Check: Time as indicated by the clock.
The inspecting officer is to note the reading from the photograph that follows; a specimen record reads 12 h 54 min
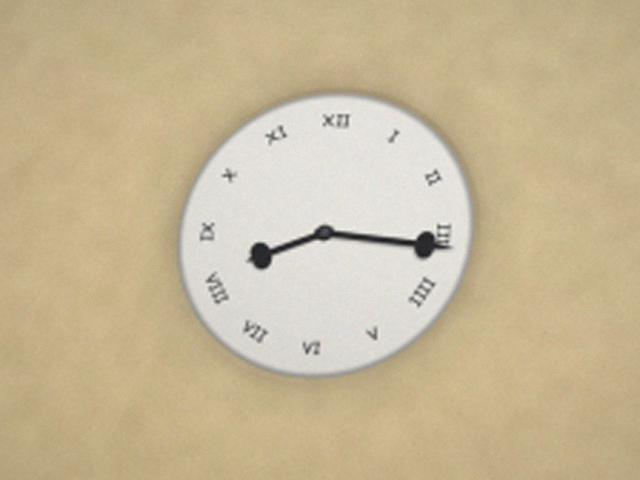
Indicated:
8 h 16 min
